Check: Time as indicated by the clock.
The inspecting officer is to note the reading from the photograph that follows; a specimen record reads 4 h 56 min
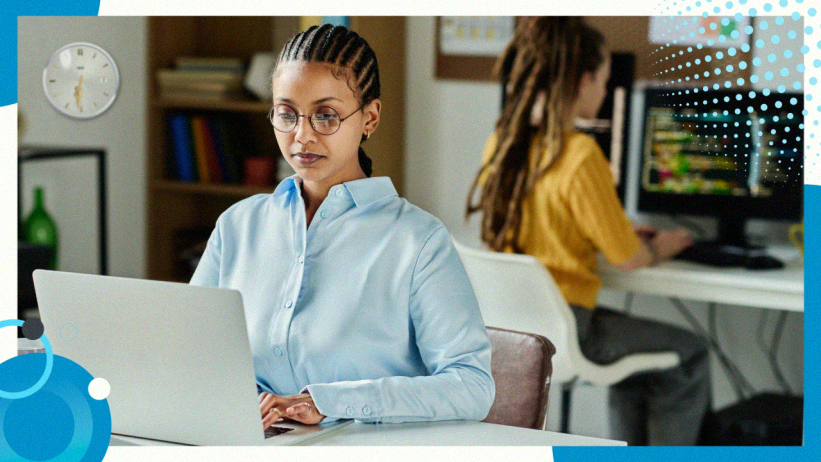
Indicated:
6 h 31 min
